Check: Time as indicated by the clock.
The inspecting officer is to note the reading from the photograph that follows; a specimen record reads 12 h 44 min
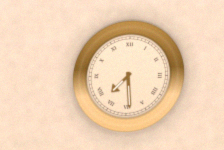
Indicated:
7 h 29 min
